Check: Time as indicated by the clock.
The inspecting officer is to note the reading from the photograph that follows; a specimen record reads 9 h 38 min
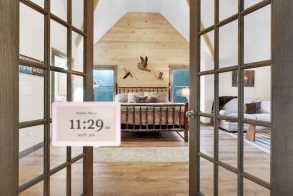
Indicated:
11 h 29 min
